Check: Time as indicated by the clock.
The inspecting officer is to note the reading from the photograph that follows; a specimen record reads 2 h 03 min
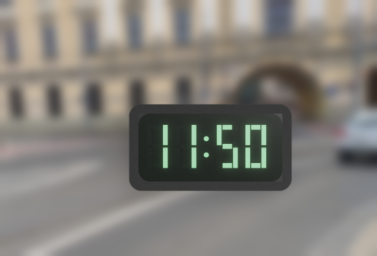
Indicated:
11 h 50 min
